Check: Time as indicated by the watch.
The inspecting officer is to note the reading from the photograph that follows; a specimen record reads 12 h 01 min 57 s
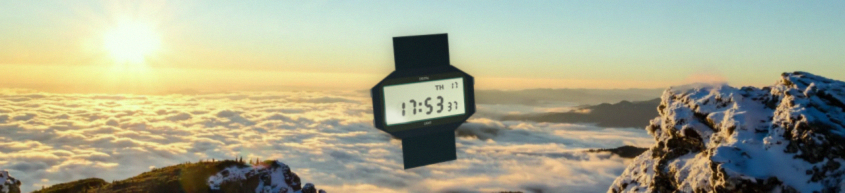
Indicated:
17 h 53 min 37 s
